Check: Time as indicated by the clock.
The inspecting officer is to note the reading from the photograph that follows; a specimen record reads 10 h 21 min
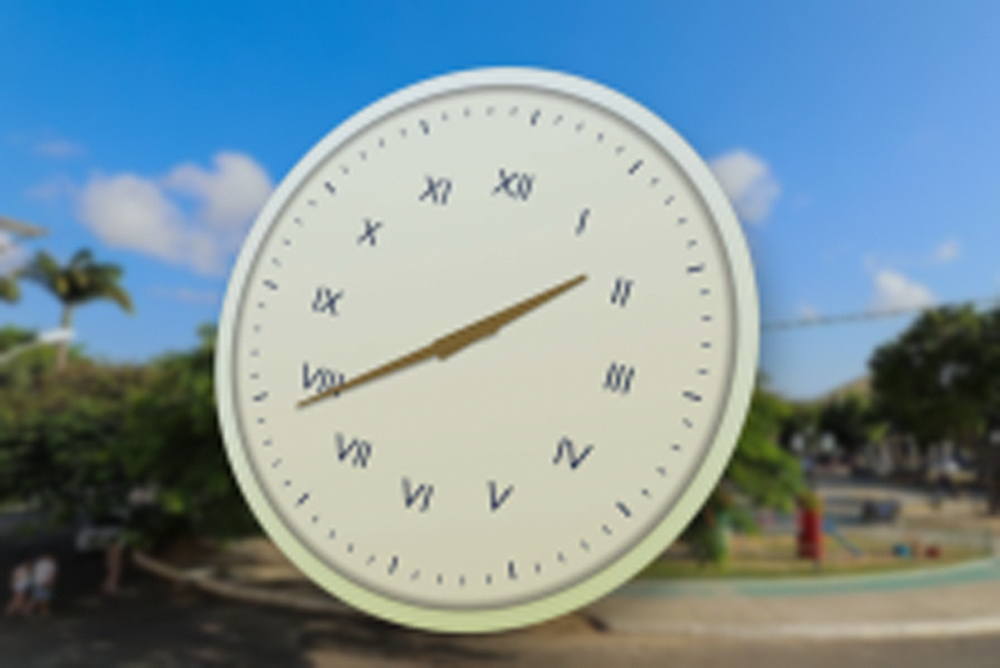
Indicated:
1 h 39 min
